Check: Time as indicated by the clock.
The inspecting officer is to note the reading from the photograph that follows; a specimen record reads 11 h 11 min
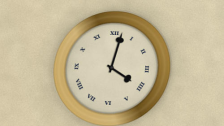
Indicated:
4 h 02 min
